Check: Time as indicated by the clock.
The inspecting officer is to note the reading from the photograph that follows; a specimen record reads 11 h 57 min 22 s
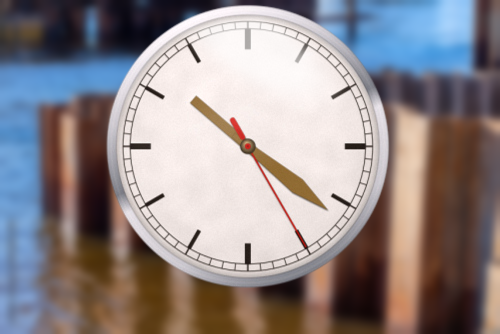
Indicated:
10 h 21 min 25 s
